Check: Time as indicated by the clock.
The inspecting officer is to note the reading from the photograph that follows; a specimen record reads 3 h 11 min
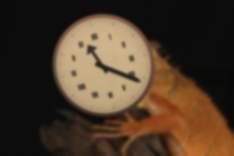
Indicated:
11 h 21 min
